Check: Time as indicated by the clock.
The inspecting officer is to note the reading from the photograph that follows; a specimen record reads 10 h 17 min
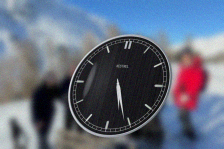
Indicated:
5 h 26 min
